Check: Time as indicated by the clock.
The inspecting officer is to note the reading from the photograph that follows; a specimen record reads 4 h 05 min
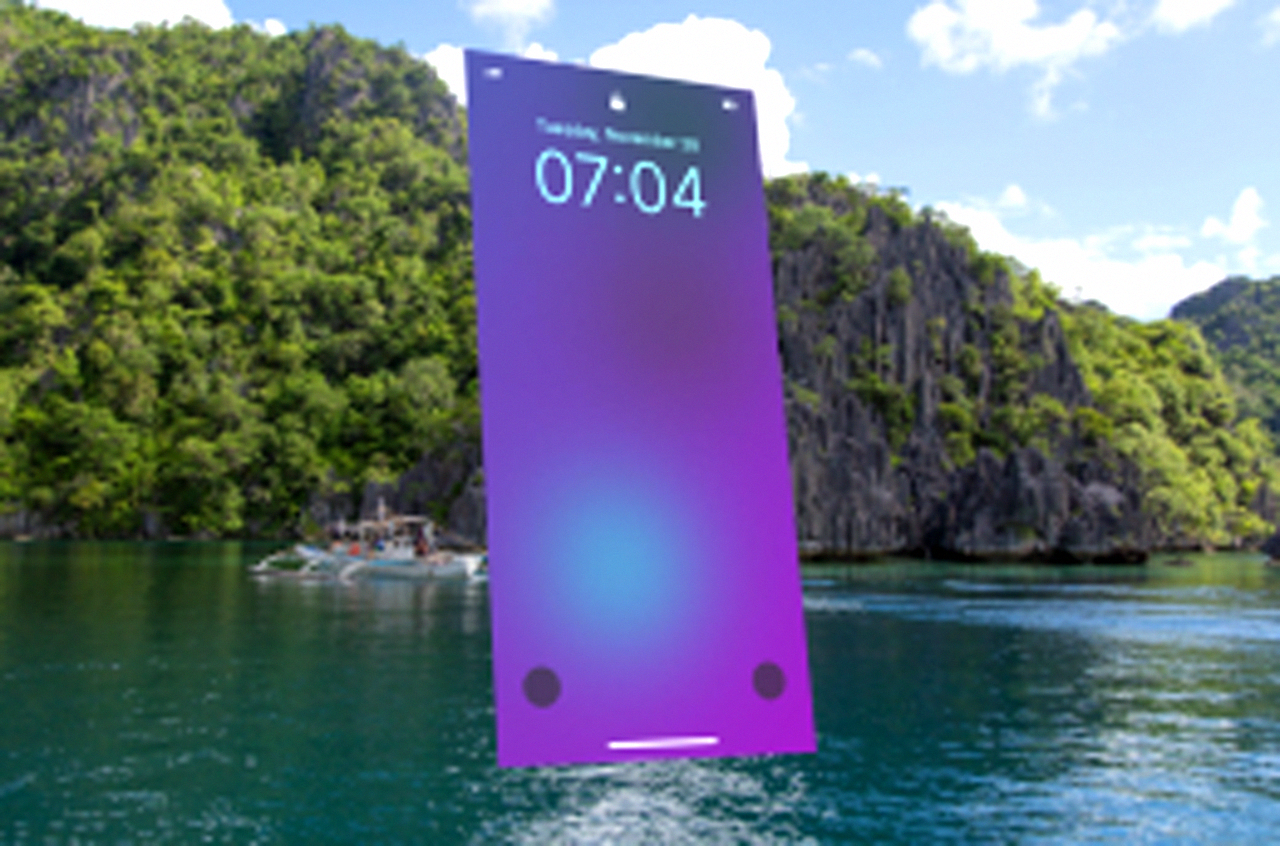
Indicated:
7 h 04 min
